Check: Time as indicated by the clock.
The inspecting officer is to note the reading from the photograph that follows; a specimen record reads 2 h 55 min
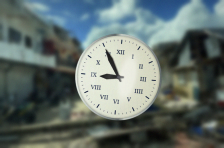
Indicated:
8 h 55 min
